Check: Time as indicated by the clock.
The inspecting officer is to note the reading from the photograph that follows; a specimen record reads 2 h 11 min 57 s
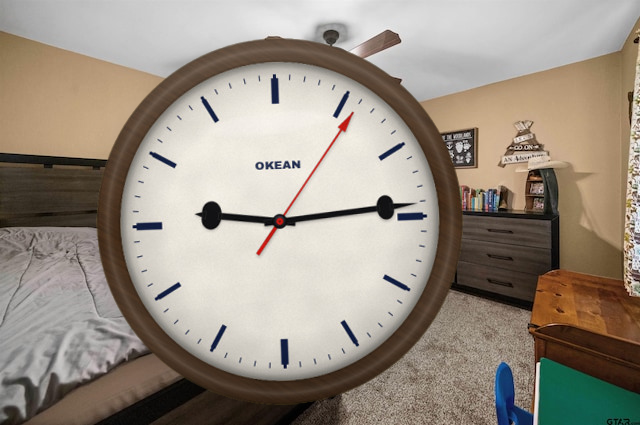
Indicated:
9 h 14 min 06 s
